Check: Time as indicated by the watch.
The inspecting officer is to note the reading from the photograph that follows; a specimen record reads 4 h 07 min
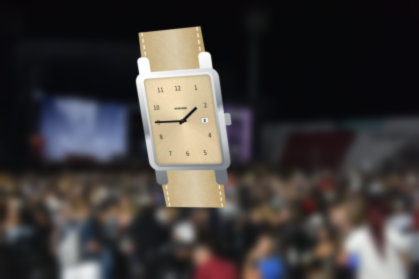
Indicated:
1 h 45 min
